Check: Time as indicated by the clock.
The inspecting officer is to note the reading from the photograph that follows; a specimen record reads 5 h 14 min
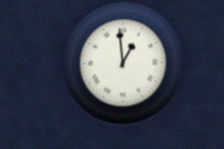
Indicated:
12 h 59 min
